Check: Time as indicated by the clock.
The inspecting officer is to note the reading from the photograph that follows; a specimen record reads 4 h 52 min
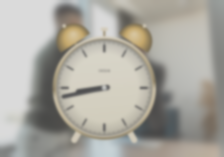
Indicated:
8 h 43 min
